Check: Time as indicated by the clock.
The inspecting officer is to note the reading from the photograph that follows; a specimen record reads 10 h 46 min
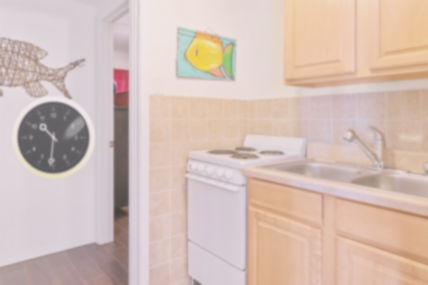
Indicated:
10 h 31 min
